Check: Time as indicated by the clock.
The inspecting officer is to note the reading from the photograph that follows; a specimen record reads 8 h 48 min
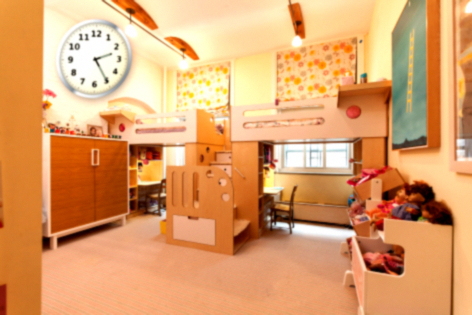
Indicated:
2 h 25 min
